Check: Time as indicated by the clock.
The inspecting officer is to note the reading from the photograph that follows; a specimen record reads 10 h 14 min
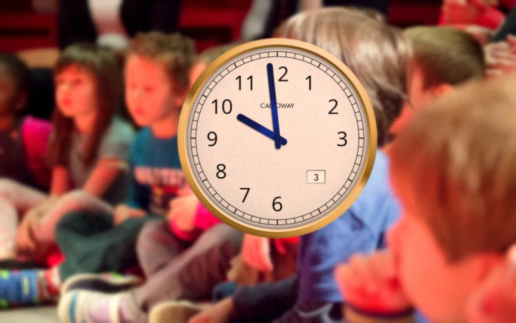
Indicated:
9 h 59 min
